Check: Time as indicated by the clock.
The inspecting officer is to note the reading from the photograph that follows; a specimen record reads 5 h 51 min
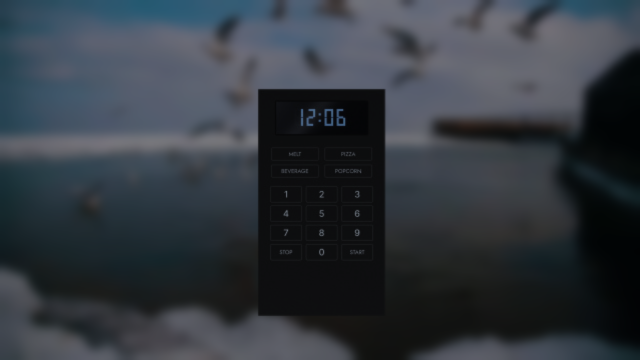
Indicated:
12 h 06 min
